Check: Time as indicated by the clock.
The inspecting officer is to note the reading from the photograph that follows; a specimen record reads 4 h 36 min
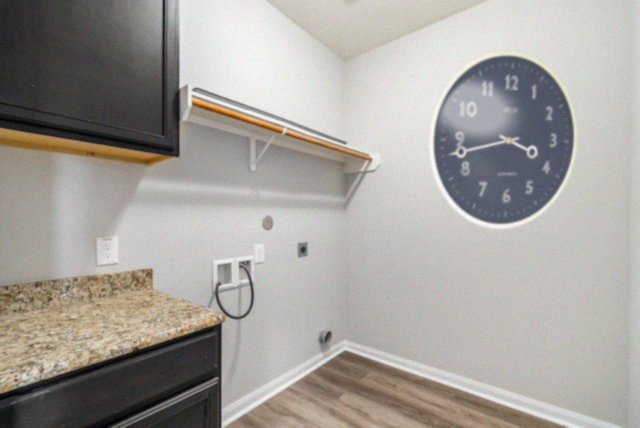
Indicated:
3 h 43 min
